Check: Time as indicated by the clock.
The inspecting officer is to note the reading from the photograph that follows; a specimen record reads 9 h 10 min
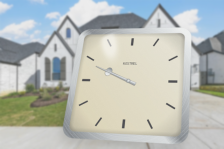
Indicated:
9 h 49 min
